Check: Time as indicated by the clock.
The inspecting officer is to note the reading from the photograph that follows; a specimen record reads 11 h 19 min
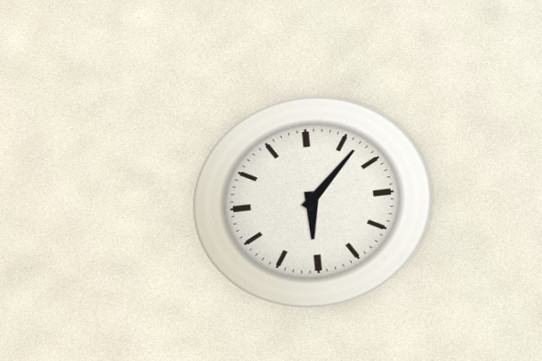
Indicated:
6 h 07 min
